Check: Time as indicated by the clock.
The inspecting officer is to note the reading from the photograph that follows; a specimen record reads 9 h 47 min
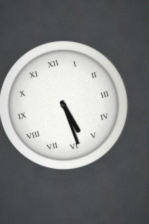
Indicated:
5 h 29 min
